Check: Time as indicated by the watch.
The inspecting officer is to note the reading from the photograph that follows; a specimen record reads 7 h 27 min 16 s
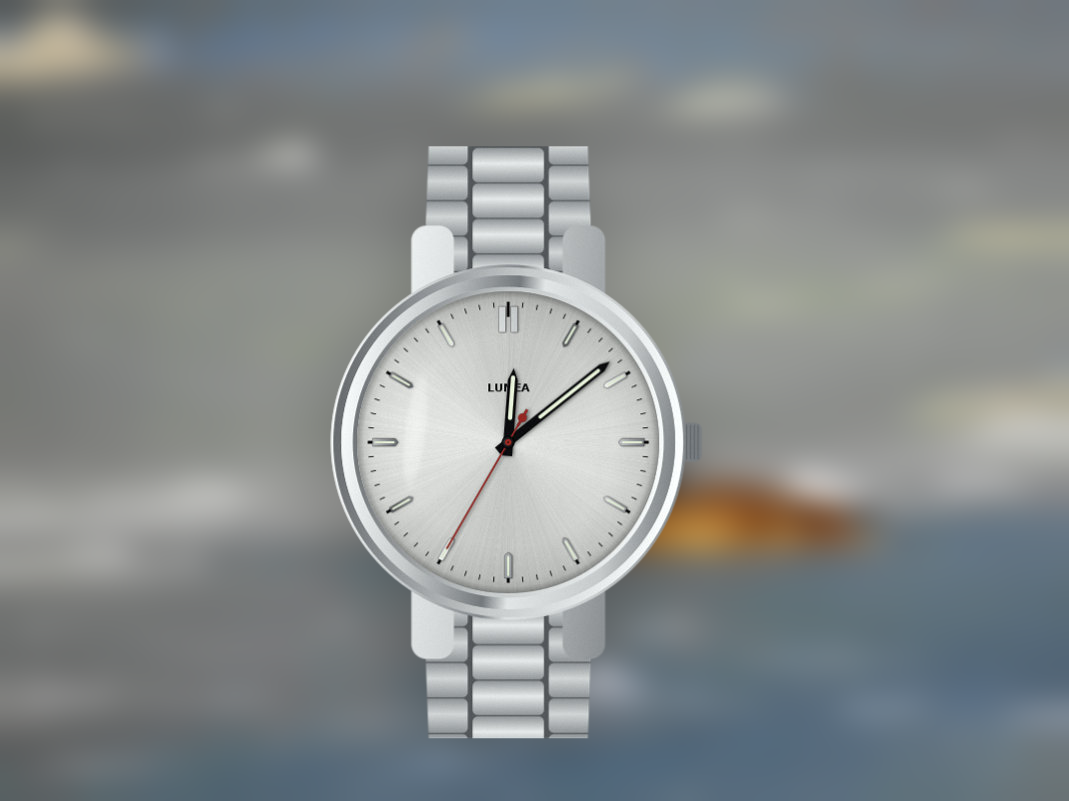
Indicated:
12 h 08 min 35 s
